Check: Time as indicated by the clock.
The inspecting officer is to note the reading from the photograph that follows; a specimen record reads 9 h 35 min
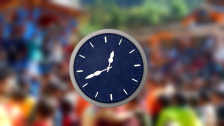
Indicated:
12 h 42 min
